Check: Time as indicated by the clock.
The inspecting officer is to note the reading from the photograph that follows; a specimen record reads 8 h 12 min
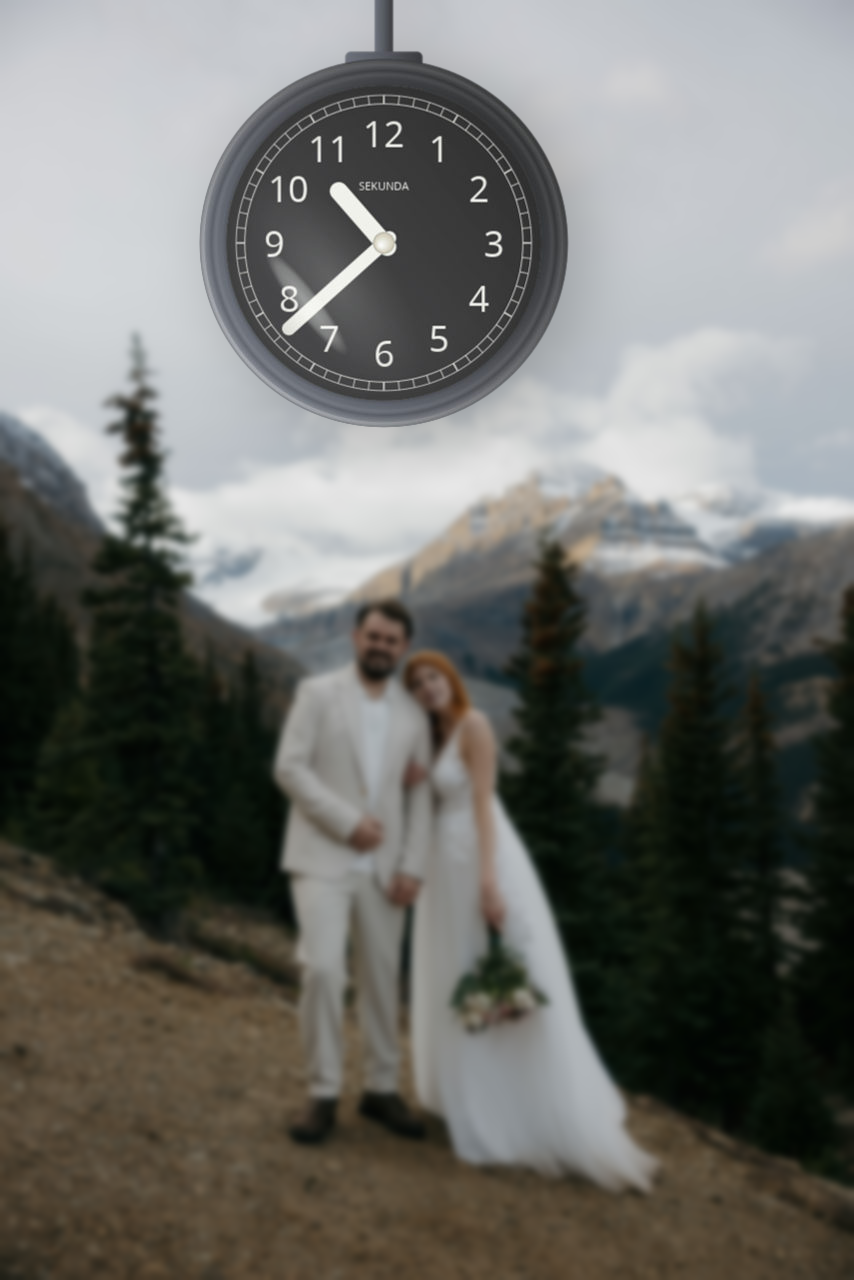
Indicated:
10 h 38 min
